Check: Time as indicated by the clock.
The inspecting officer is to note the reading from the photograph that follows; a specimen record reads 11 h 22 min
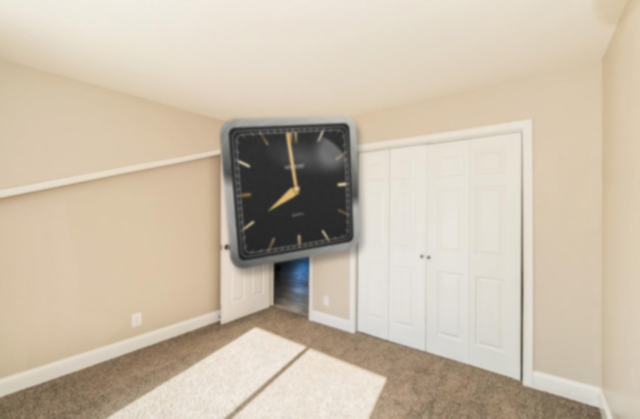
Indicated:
7 h 59 min
